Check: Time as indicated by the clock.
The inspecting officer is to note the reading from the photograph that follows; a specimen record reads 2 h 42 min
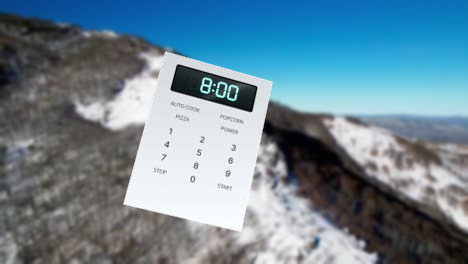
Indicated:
8 h 00 min
